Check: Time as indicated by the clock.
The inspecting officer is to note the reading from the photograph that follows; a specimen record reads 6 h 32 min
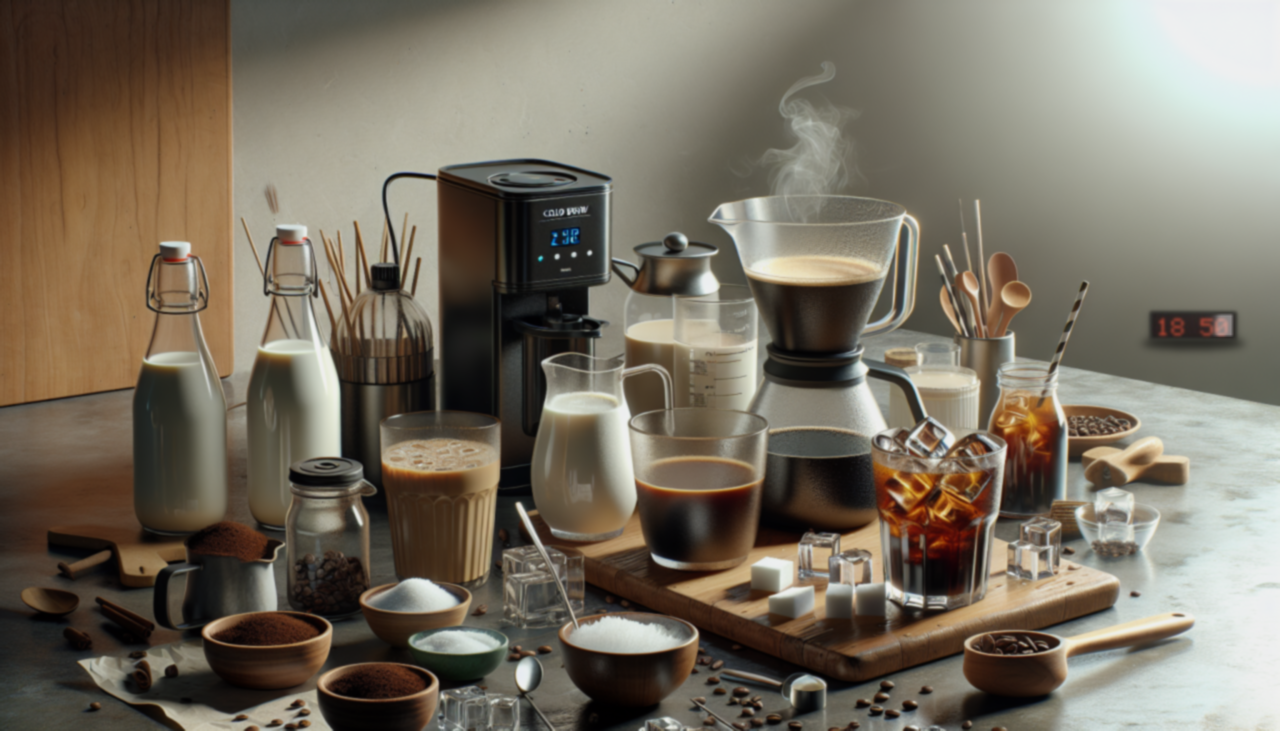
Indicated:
18 h 50 min
